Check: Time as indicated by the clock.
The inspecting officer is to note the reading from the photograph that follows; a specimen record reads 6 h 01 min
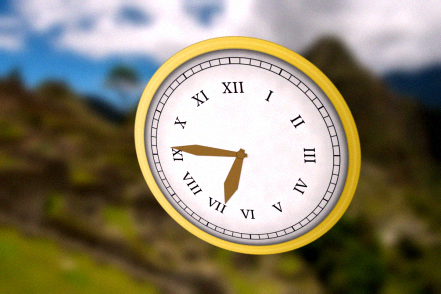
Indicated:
6 h 46 min
